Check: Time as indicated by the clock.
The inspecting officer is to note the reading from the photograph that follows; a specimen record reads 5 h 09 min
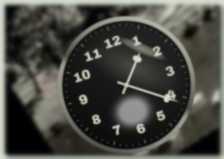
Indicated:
1 h 21 min
